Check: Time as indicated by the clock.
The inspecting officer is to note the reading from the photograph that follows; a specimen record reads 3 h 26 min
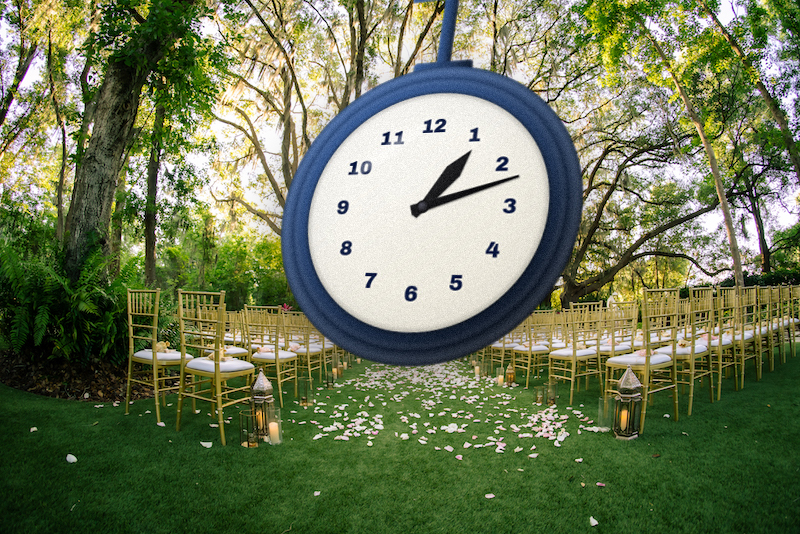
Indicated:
1 h 12 min
